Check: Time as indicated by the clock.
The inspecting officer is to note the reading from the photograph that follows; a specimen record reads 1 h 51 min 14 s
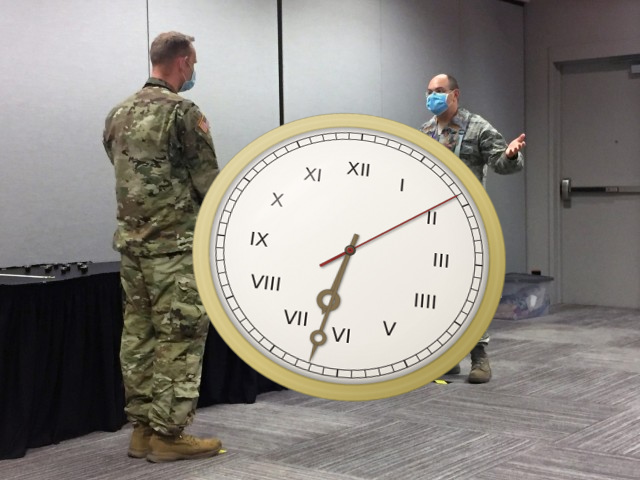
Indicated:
6 h 32 min 09 s
